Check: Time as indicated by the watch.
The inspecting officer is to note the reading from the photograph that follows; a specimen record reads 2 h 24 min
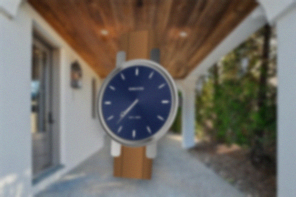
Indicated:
7 h 37 min
